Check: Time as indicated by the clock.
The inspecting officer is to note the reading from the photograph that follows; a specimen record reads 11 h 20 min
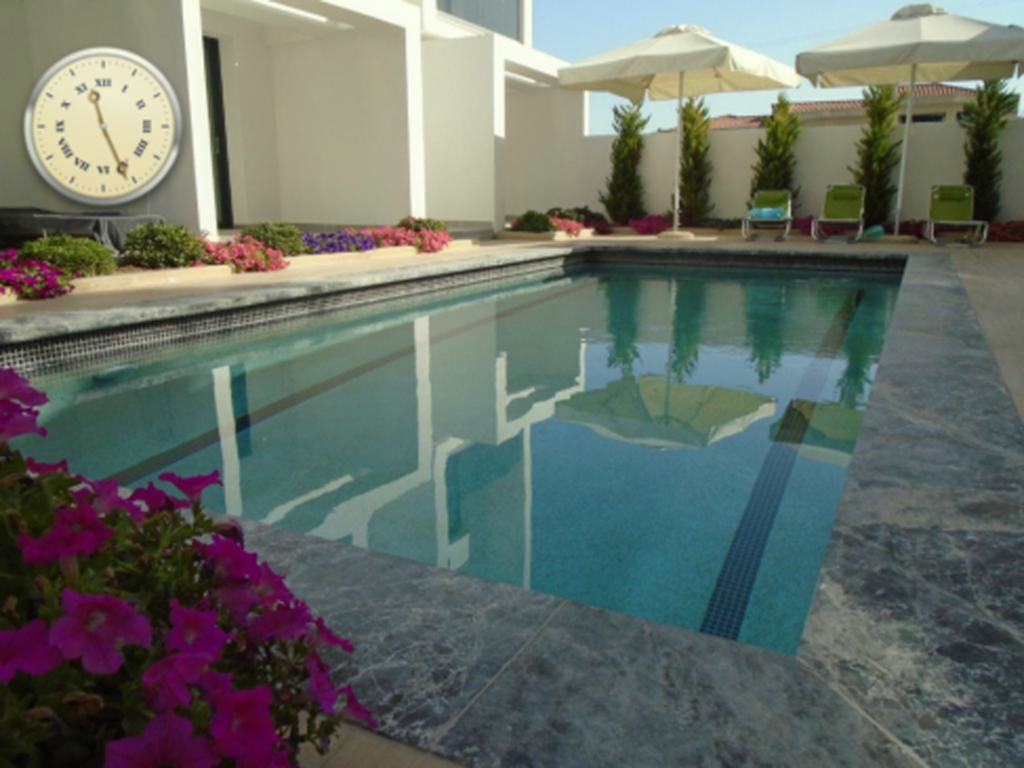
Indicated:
11 h 26 min
